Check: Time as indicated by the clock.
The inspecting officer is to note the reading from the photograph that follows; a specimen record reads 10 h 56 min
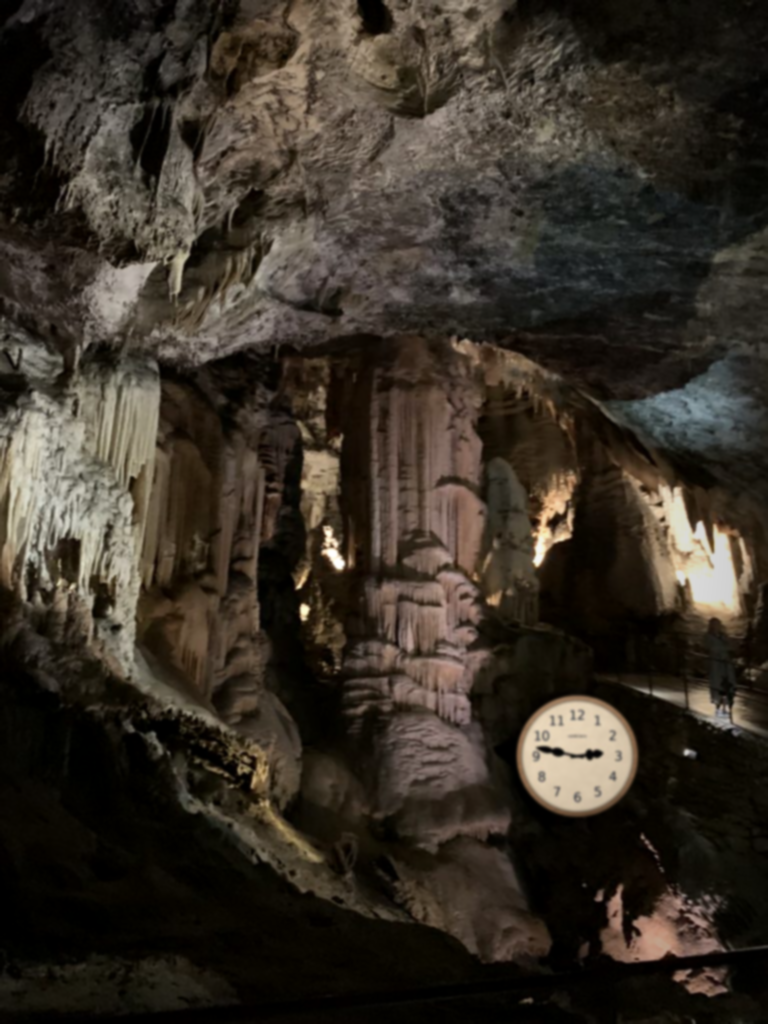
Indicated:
2 h 47 min
